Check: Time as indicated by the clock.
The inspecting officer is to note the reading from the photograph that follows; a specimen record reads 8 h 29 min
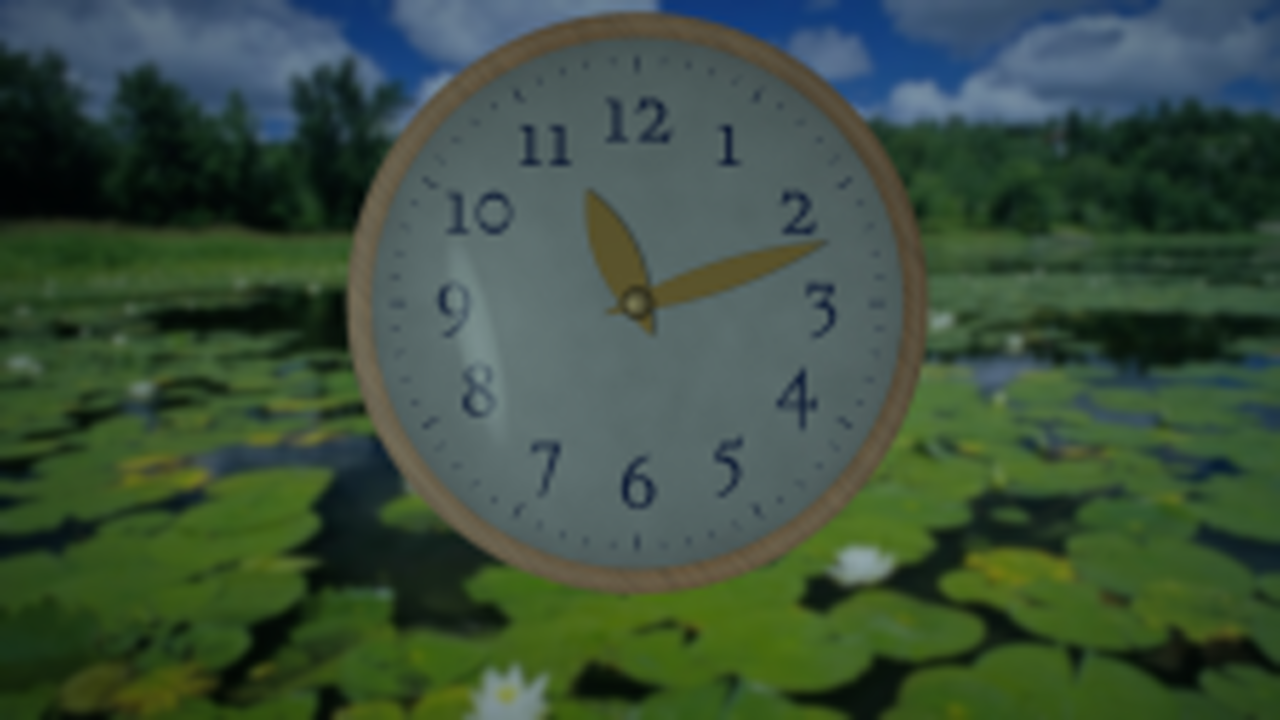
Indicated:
11 h 12 min
